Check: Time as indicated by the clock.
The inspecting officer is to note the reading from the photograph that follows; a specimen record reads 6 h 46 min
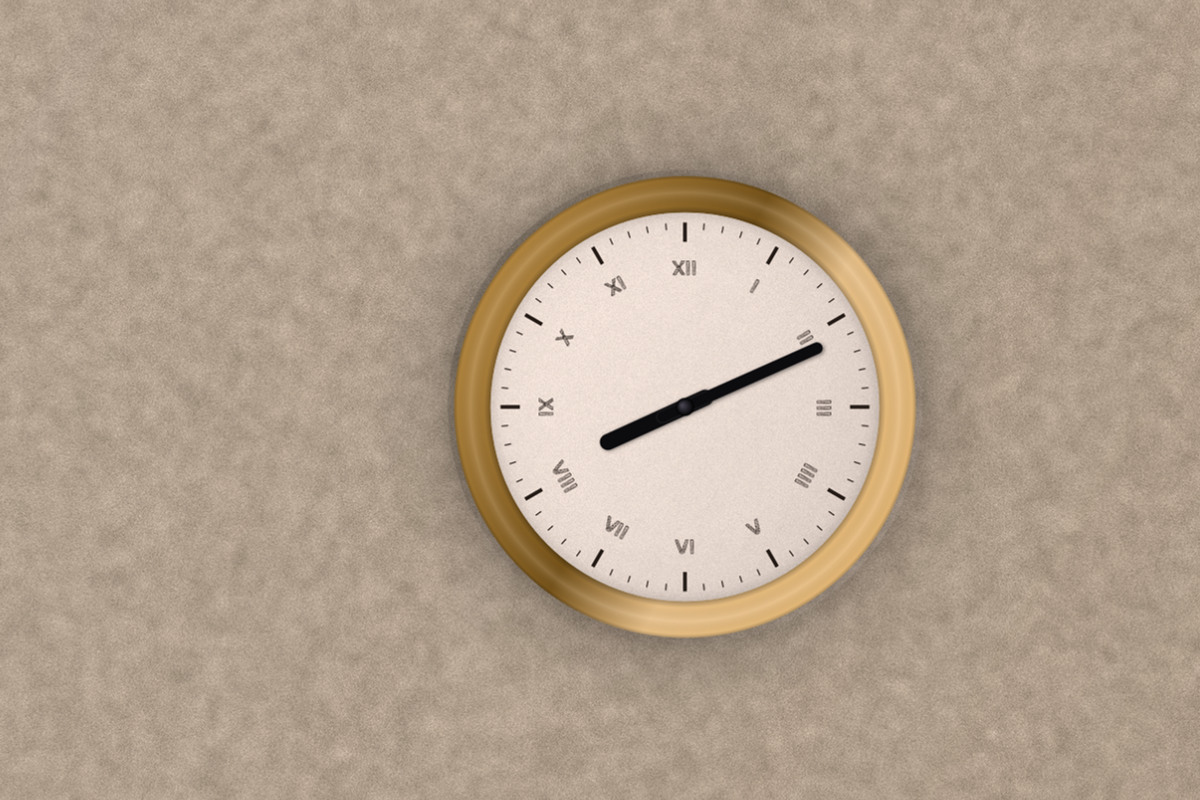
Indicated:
8 h 11 min
